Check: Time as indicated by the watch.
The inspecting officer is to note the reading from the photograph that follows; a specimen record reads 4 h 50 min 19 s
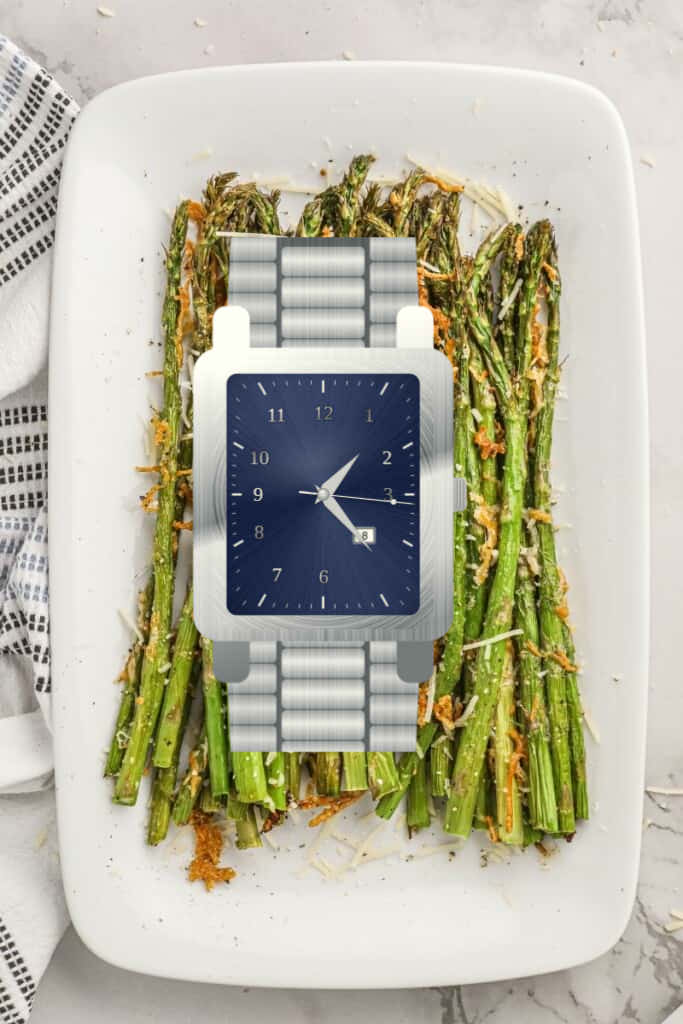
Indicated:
1 h 23 min 16 s
